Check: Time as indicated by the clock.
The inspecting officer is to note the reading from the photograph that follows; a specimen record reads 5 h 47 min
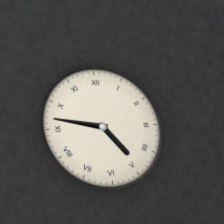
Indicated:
4 h 47 min
